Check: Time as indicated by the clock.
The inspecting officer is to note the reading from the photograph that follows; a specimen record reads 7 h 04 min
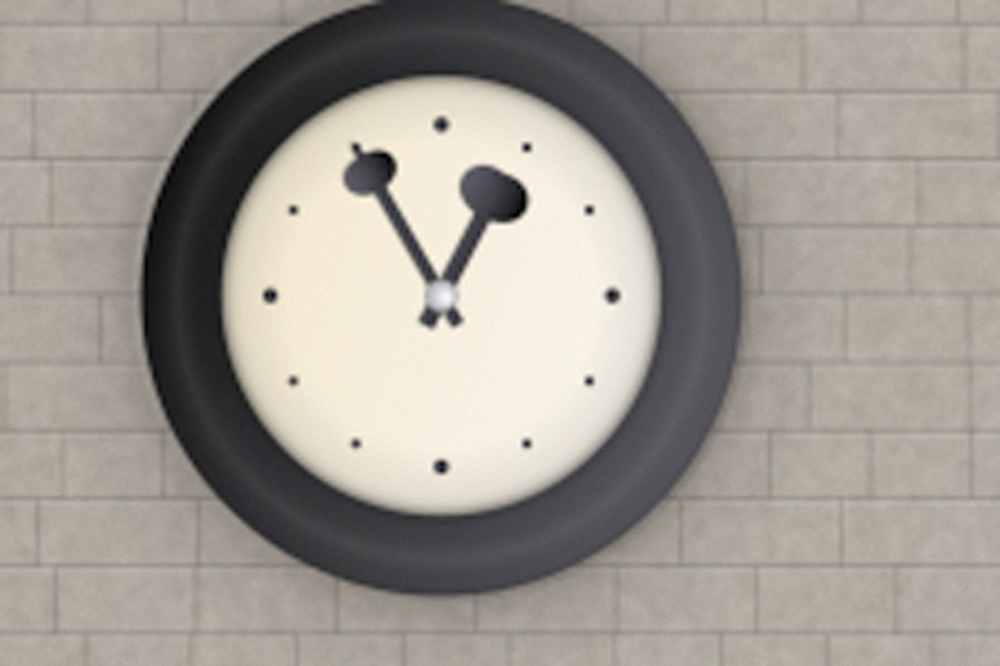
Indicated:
12 h 55 min
